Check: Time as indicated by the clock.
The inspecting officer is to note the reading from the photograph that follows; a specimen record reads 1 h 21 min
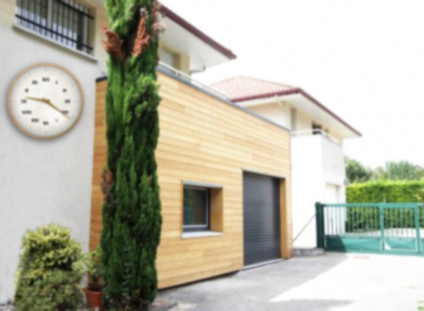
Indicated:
9 h 21 min
